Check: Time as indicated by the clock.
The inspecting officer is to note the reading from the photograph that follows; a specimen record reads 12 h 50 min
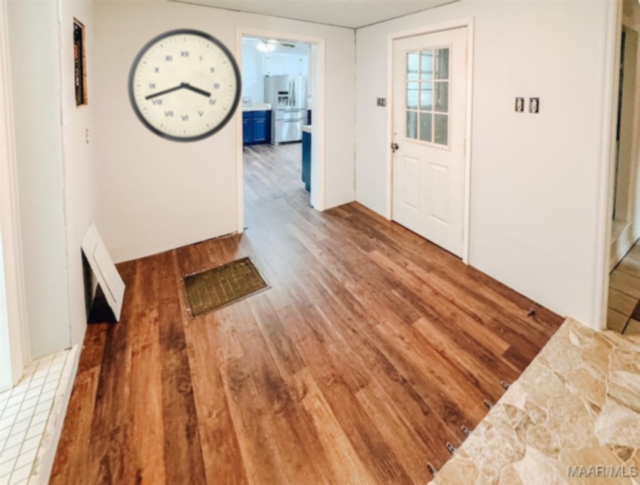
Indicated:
3 h 42 min
